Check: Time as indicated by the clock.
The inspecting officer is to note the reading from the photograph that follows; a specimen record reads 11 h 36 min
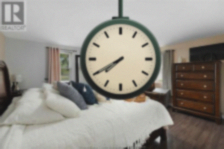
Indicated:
7 h 40 min
